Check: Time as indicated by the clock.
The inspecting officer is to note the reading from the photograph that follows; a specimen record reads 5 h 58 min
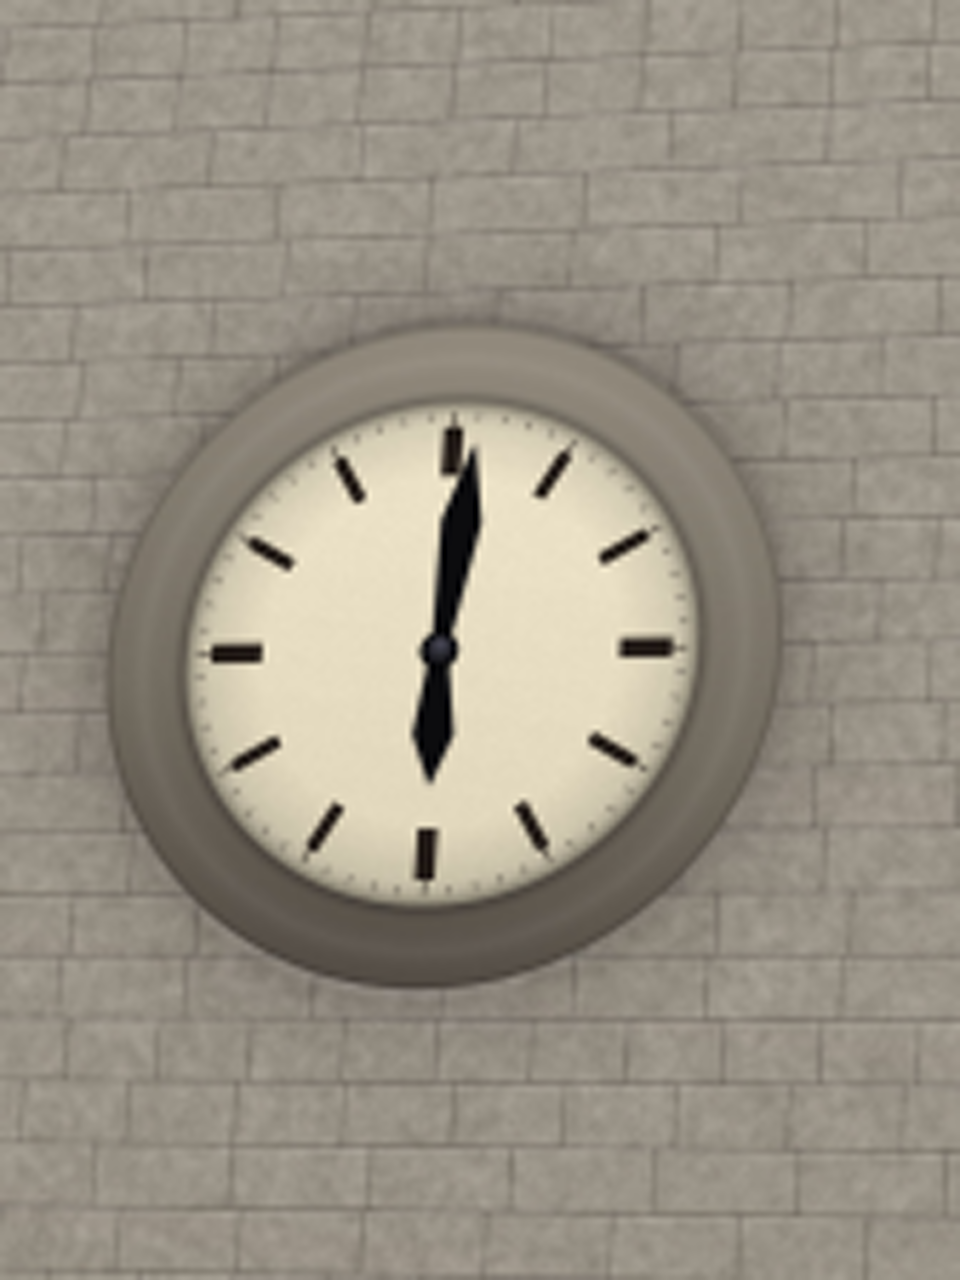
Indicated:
6 h 01 min
